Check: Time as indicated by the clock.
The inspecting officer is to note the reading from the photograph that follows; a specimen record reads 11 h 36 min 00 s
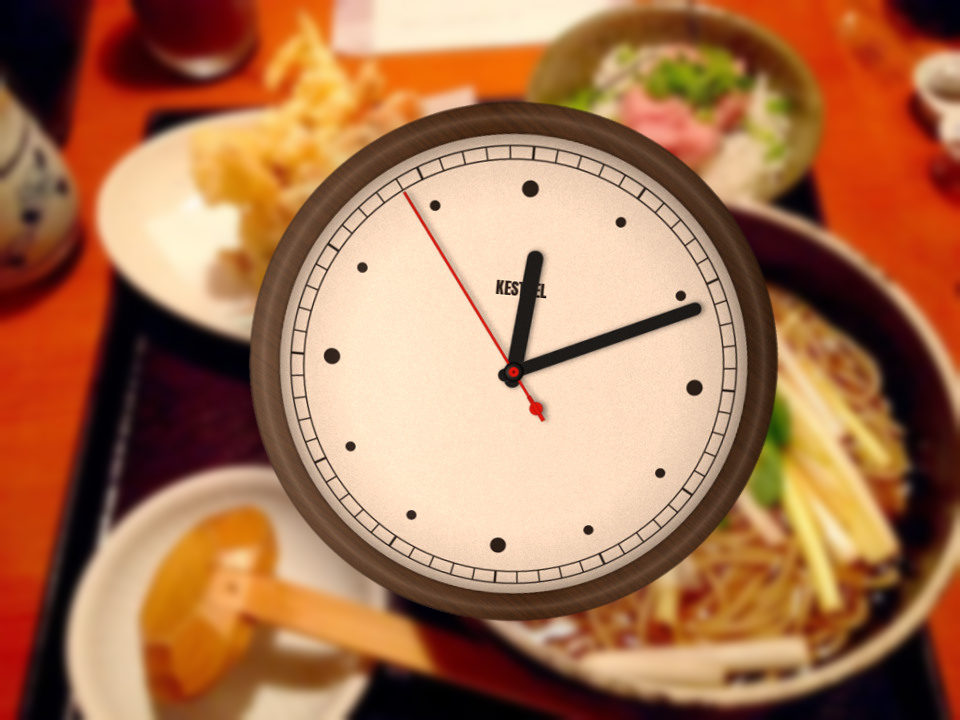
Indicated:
12 h 10 min 54 s
